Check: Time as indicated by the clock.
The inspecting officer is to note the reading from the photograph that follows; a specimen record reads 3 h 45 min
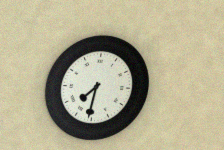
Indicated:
7 h 31 min
